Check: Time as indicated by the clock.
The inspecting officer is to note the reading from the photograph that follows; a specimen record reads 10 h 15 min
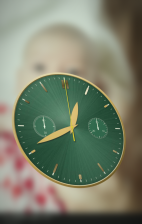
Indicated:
12 h 41 min
